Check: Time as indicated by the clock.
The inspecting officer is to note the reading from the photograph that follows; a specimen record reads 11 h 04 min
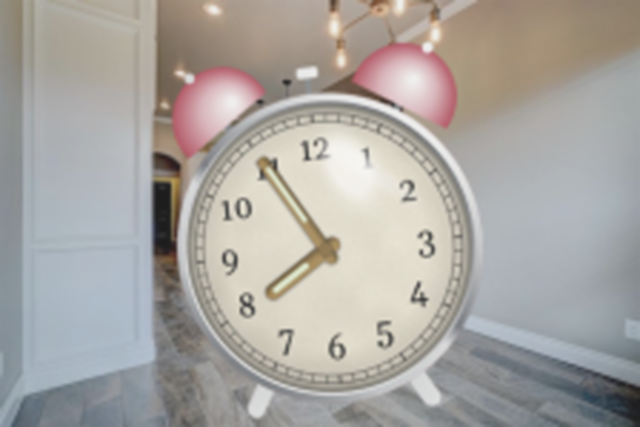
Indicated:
7 h 55 min
